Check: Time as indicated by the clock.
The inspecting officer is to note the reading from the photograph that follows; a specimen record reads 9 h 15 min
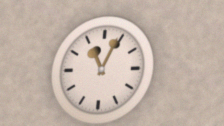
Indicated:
11 h 04 min
